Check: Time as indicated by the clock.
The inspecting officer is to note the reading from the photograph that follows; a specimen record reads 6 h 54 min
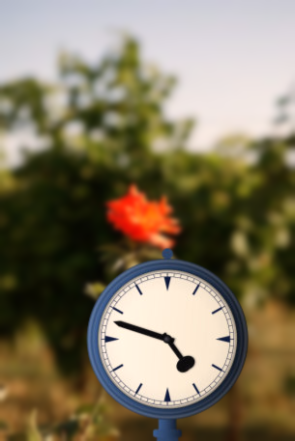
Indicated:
4 h 48 min
